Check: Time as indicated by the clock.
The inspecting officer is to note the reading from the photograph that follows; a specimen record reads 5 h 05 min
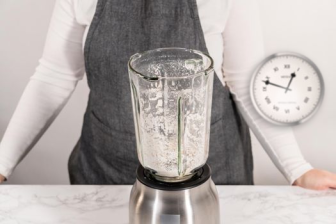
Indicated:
12 h 48 min
